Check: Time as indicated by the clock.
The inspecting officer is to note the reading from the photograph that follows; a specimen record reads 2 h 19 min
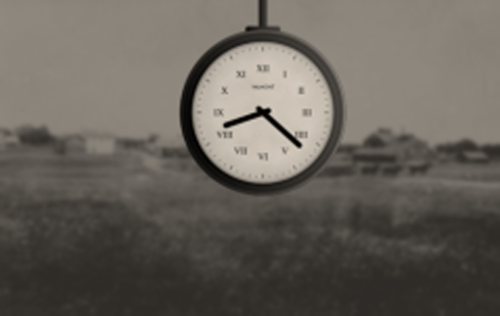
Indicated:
8 h 22 min
